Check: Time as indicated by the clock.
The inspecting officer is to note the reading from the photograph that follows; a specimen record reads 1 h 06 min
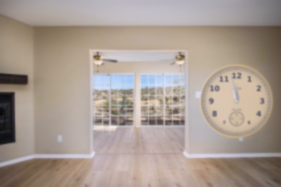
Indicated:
11 h 58 min
